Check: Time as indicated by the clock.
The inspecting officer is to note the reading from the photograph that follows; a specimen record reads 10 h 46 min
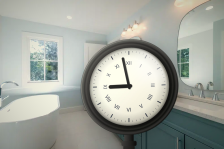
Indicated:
8 h 58 min
